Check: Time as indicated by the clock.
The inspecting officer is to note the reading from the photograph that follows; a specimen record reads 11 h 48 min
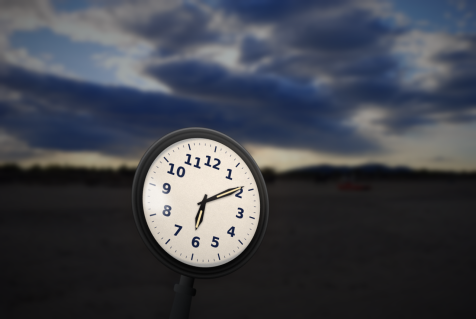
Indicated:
6 h 09 min
